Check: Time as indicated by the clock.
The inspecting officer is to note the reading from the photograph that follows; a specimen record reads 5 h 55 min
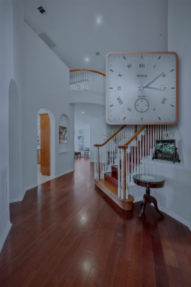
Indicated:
3 h 09 min
